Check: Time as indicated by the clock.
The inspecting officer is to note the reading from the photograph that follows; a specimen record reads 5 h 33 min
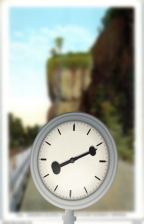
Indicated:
8 h 11 min
